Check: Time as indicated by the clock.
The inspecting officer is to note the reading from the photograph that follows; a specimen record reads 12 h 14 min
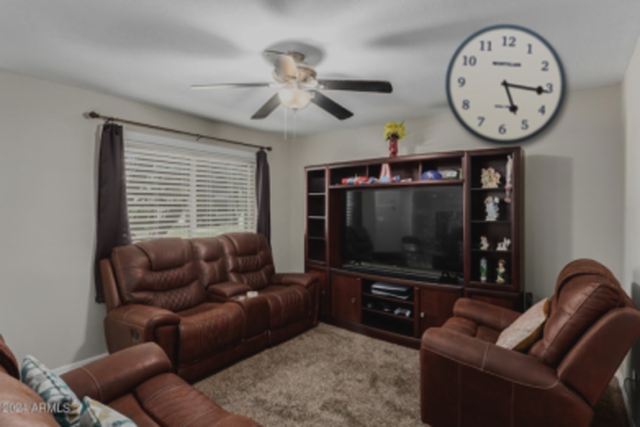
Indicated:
5 h 16 min
